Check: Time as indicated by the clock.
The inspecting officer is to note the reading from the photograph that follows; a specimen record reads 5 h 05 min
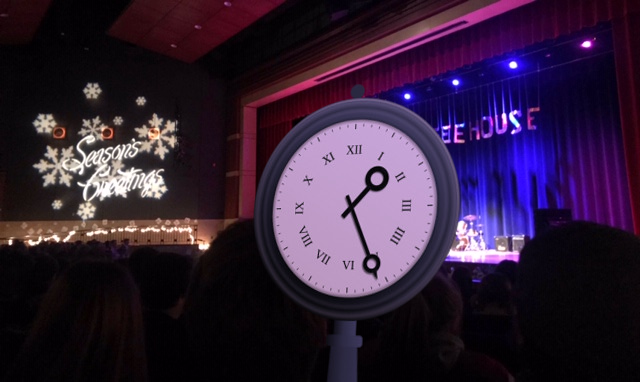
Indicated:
1 h 26 min
